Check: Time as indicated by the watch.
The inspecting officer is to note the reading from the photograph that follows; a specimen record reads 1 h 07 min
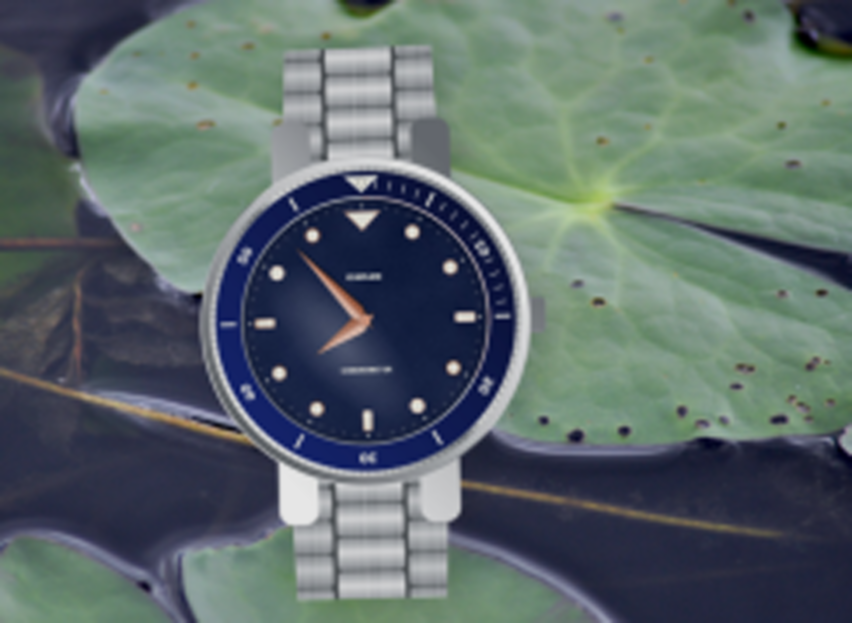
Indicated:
7 h 53 min
